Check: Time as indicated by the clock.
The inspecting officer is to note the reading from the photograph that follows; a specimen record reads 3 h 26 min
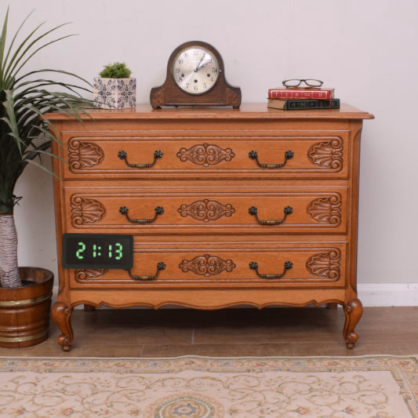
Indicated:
21 h 13 min
